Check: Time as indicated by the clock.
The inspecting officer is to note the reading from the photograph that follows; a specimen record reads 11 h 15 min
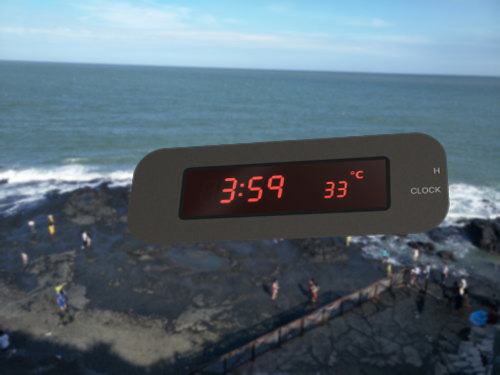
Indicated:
3 h 59 min
